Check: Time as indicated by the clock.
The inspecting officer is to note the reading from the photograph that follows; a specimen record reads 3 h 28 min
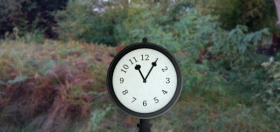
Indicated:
11 h 05 min
